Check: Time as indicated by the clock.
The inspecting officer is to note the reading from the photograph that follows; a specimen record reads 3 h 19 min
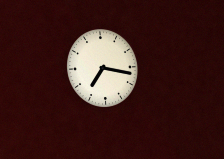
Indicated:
7 h 17 min
